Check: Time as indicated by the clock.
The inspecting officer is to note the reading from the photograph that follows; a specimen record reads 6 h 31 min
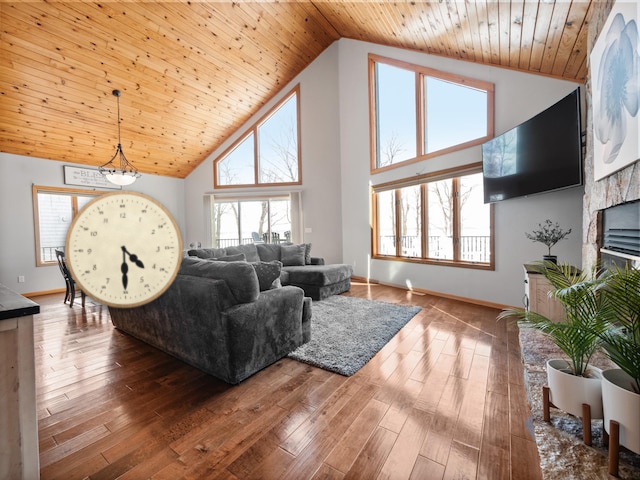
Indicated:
4 h 30 min
